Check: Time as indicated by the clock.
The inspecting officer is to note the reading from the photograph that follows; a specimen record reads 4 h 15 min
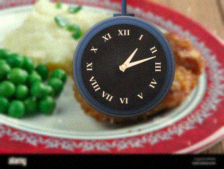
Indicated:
1 h 12 min
